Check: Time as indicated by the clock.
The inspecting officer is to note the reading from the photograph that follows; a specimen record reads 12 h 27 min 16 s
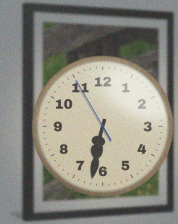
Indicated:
6 h 31 min 55 s
